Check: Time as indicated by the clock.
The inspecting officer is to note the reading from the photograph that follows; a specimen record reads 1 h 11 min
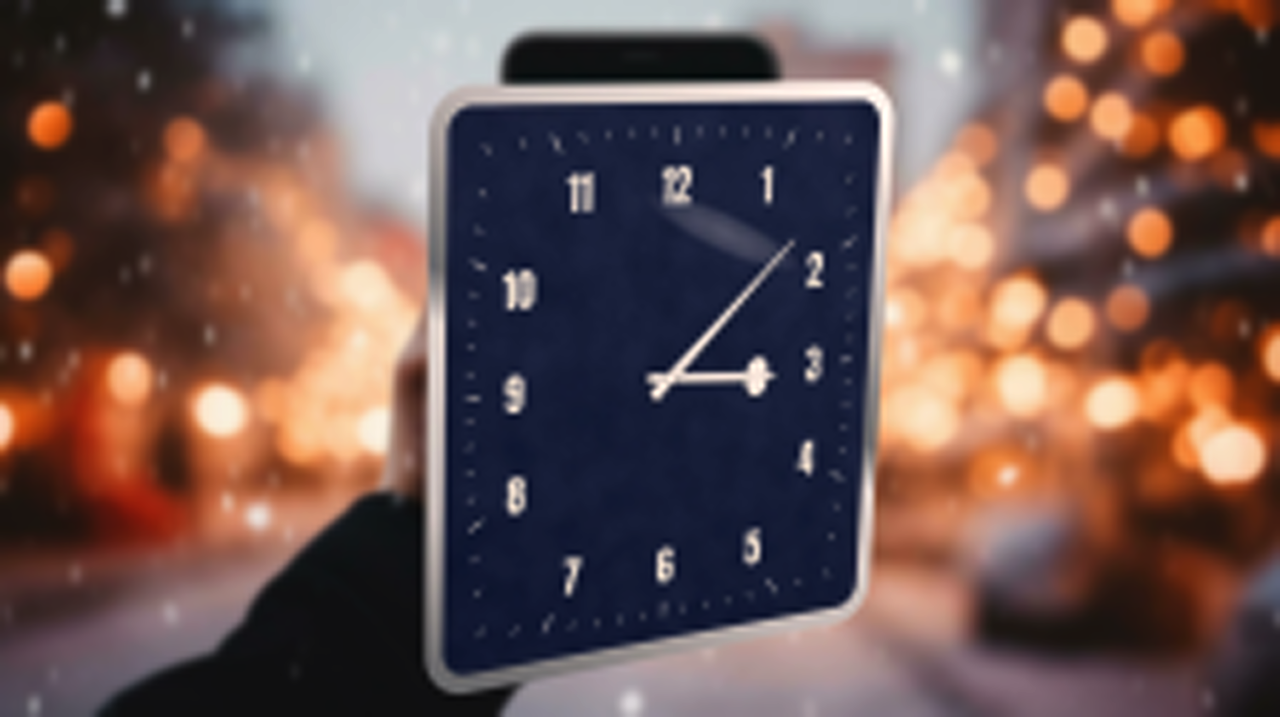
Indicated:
3 h 08 min
